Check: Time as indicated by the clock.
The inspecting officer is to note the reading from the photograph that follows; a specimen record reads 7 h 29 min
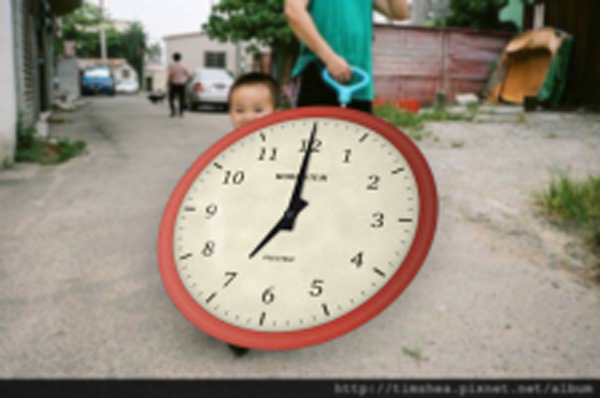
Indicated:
7 h 00 min
